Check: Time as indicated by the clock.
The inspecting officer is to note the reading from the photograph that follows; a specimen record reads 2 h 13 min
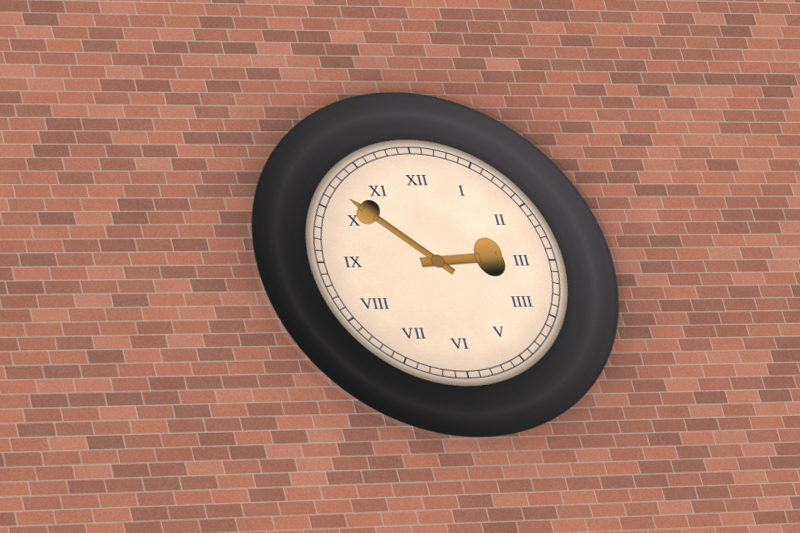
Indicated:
2 h 52 min
